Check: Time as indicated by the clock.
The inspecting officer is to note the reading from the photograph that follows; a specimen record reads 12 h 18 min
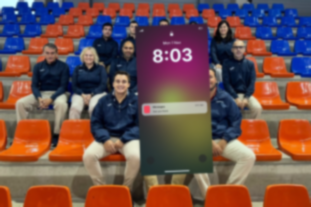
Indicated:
8 h 03 min
